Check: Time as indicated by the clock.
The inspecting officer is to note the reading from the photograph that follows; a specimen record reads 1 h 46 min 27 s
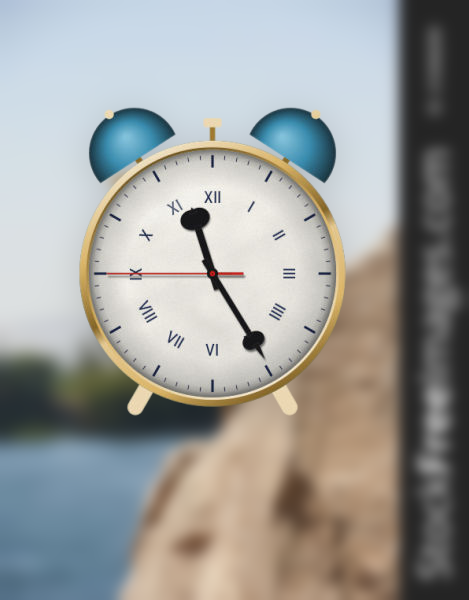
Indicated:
11 h 24 min 45 s
